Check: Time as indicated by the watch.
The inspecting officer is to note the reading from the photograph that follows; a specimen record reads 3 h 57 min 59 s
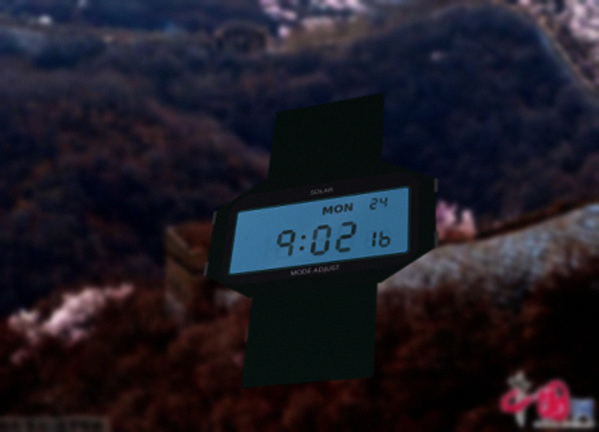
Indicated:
9 h 02 min 16 s
